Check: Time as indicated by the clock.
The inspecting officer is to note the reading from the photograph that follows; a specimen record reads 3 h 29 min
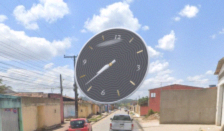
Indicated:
7 h 37 min
